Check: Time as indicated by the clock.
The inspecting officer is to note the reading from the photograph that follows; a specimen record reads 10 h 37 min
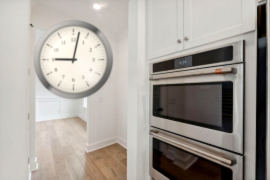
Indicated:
9 h 02 min
